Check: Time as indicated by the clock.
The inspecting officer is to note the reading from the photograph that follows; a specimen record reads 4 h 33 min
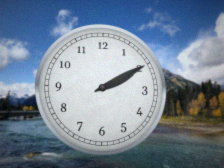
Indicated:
2 h 10 min
